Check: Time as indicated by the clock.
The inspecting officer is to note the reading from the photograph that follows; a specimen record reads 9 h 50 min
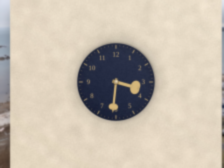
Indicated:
3 h 31 min
